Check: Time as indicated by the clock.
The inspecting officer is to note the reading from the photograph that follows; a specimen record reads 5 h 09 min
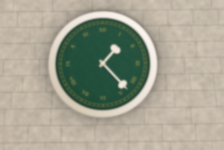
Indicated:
1 h 23 min
